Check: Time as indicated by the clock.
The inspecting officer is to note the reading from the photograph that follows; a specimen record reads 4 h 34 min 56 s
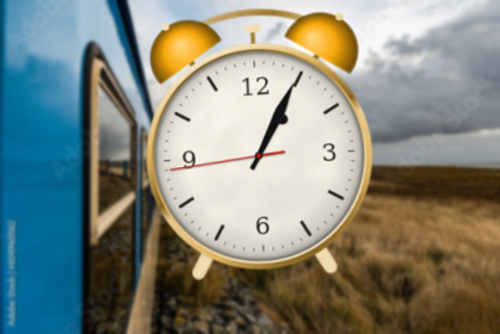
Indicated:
1 h 04 min 44 s
